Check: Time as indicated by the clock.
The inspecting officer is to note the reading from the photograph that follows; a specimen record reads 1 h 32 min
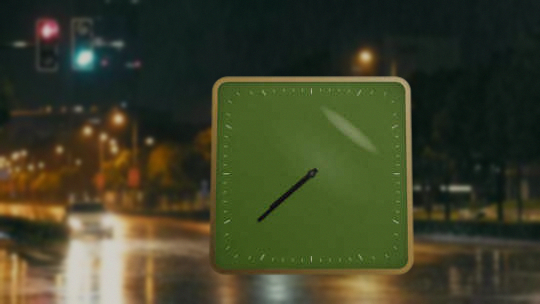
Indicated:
7 h 38 min
